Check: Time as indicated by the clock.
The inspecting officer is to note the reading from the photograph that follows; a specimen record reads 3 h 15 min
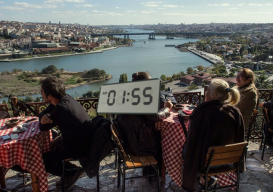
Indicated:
1 h 55 min
